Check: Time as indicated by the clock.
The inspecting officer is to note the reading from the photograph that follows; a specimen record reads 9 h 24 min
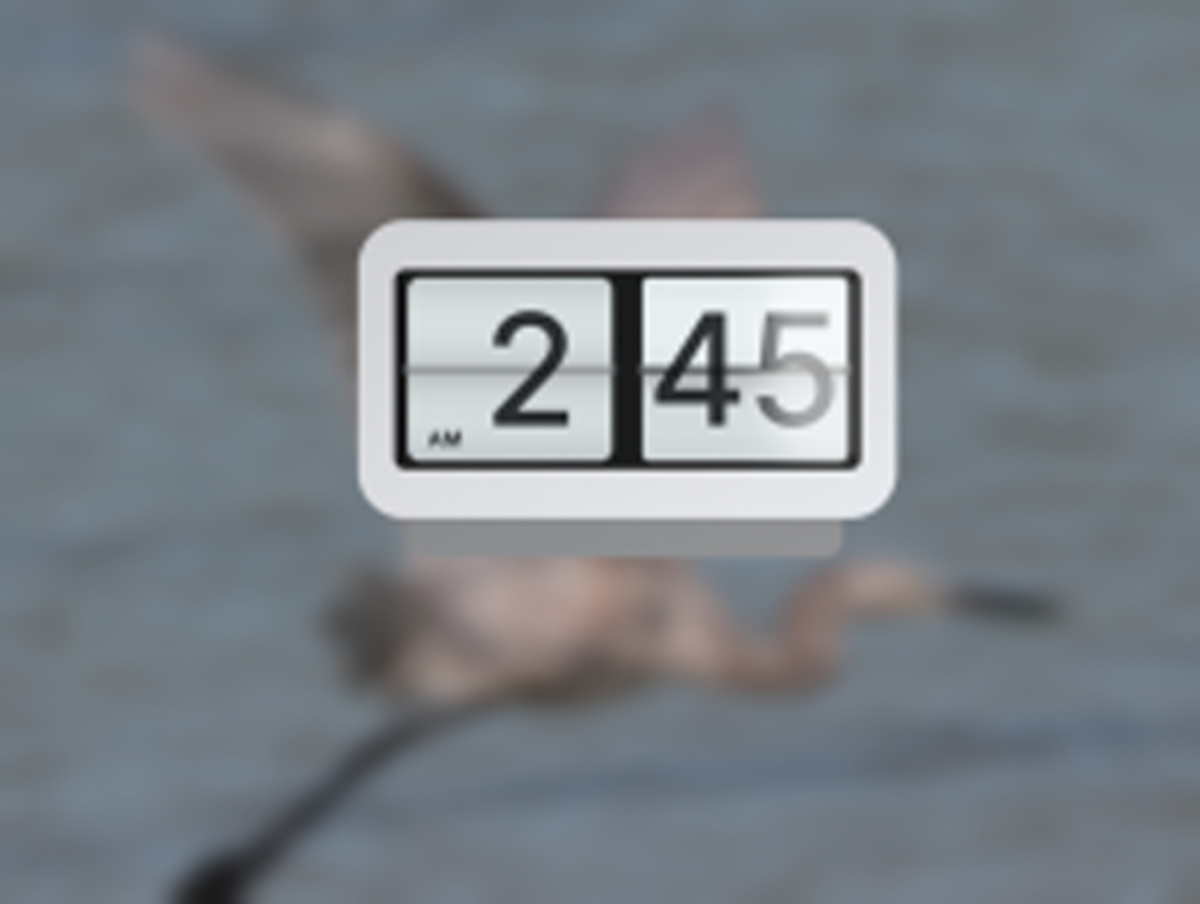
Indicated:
2 h 45 min
